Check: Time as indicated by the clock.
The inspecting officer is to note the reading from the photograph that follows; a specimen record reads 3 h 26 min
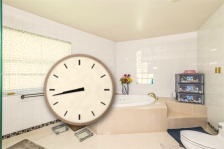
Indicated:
8 h 43 min
